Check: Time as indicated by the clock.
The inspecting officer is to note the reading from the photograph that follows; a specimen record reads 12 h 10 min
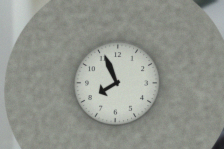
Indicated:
7 h 56 min
